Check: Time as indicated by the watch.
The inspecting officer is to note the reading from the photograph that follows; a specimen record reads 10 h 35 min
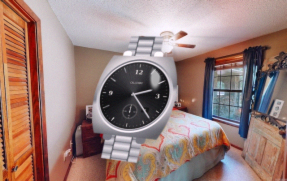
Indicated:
2 h 23 min
